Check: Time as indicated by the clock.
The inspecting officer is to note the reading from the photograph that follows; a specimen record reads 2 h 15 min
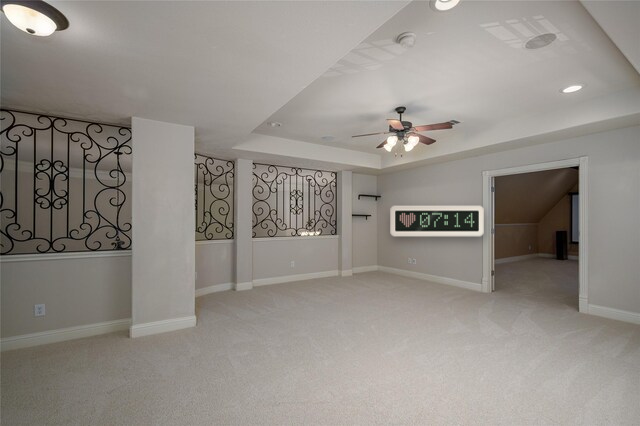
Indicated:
7 h 14 min
